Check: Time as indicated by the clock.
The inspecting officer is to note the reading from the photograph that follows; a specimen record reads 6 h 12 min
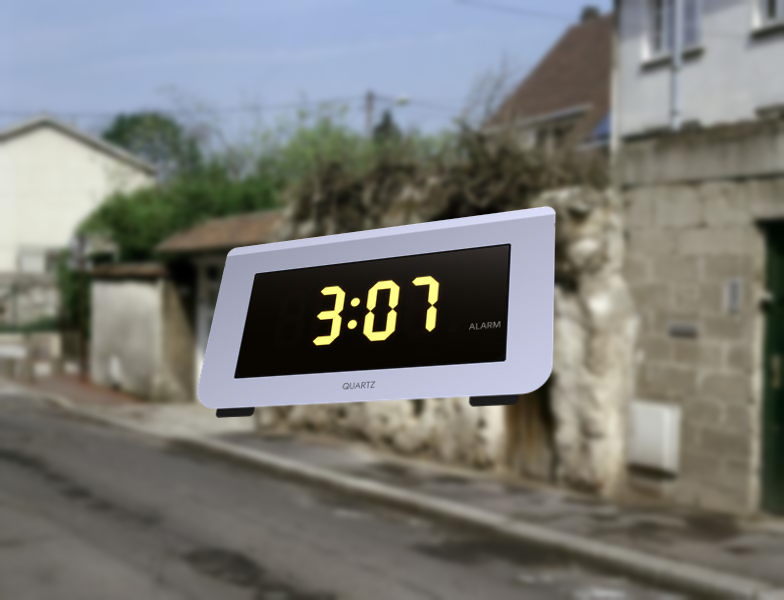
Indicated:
3 h 07 min
